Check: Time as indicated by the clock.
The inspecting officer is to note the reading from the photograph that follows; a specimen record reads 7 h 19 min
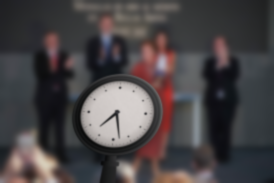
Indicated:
7 h 28 min
